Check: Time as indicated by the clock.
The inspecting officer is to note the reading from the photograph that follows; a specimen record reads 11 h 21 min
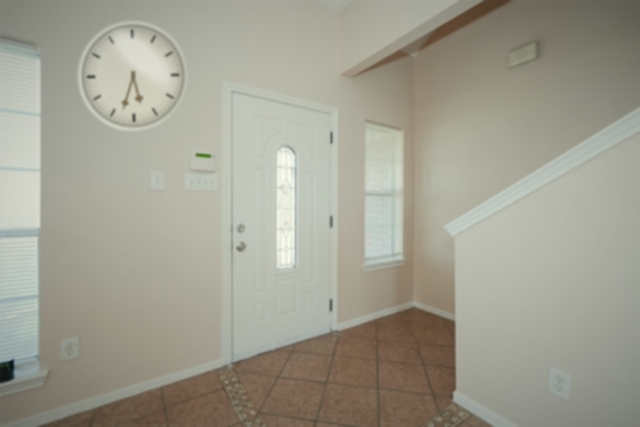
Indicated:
5 h 33 min
